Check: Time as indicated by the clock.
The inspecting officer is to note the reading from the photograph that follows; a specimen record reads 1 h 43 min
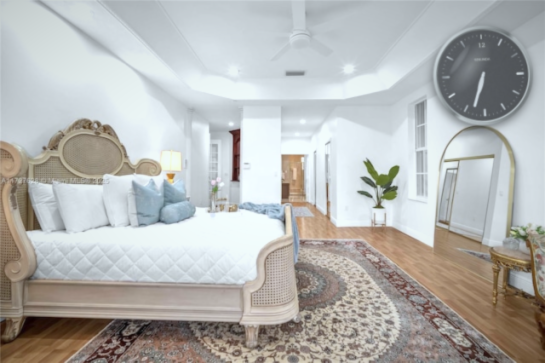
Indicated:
6 h 33 min
